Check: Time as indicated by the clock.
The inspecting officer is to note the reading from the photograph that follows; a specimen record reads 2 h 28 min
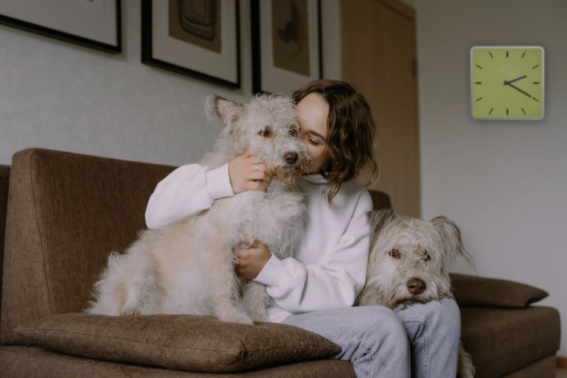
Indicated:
2 h 20 min
